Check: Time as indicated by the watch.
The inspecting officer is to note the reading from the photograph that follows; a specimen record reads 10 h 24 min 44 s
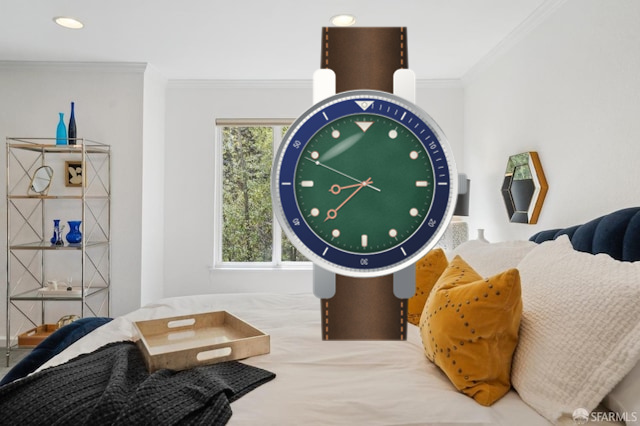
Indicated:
8 h 37 min 49 s
